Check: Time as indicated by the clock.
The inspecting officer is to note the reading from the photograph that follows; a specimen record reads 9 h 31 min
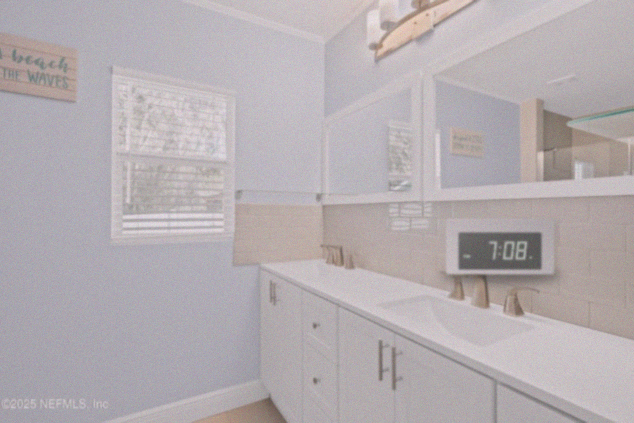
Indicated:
7 h 08 min
